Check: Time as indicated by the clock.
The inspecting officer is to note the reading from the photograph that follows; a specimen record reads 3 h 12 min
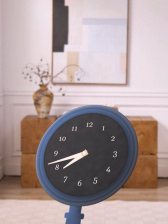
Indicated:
7 h 42 min
